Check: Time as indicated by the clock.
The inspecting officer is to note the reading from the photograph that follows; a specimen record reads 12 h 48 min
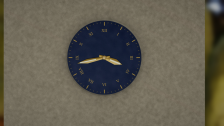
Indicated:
3 h 43 min
